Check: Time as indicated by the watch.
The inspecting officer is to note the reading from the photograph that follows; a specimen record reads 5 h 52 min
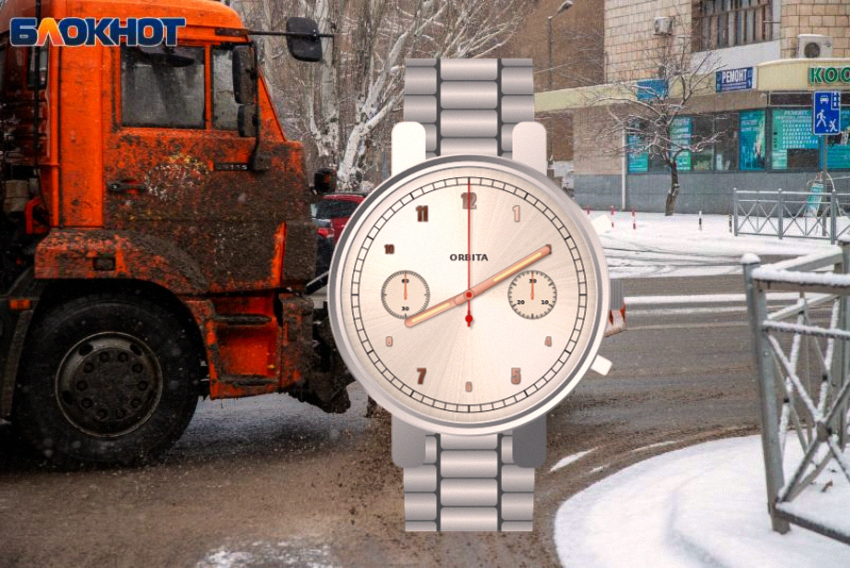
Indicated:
8 h 10 min
